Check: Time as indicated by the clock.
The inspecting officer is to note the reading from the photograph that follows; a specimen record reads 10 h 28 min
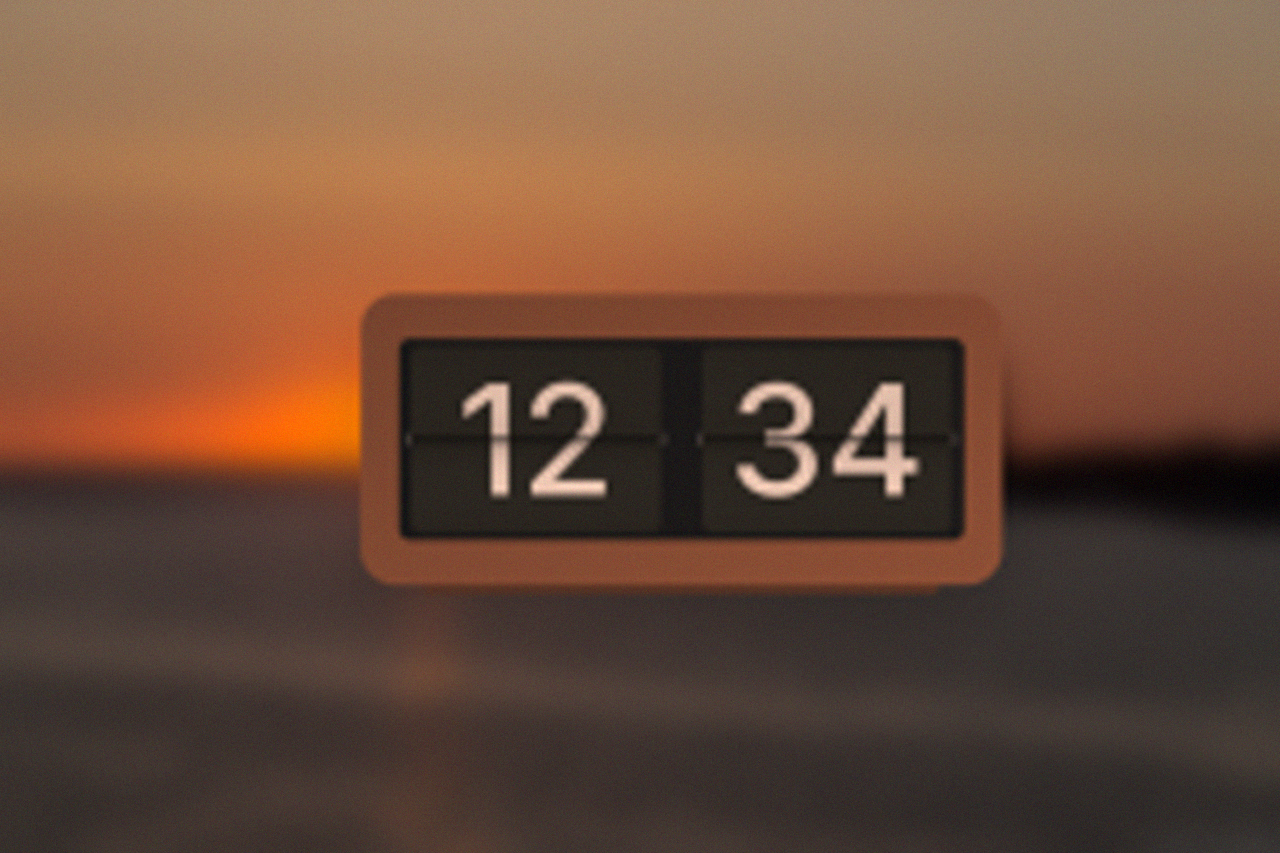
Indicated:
12 h 34 min
